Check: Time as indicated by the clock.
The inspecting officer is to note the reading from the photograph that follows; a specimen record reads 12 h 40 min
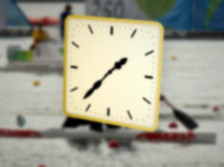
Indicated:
1 h 37 min
